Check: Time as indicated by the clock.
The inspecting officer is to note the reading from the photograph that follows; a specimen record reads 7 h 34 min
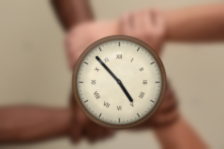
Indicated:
4 h 53 min
